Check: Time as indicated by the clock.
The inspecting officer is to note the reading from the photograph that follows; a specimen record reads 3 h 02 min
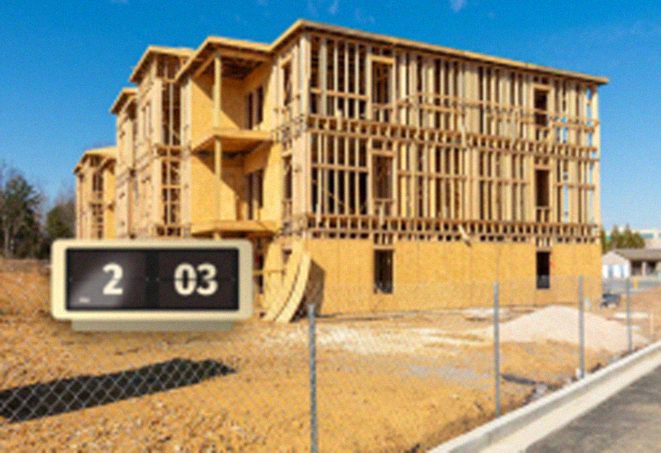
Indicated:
2 h 03 min
